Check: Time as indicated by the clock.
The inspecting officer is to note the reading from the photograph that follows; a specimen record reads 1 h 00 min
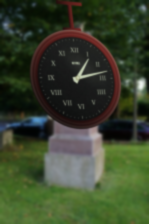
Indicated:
1 h 13 min
